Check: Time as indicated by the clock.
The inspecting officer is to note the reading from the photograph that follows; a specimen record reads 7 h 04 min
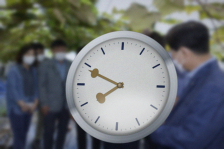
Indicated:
7 h 49 min
